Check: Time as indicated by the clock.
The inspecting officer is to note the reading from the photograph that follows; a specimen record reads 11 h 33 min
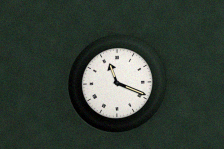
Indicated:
11 h 19 min
